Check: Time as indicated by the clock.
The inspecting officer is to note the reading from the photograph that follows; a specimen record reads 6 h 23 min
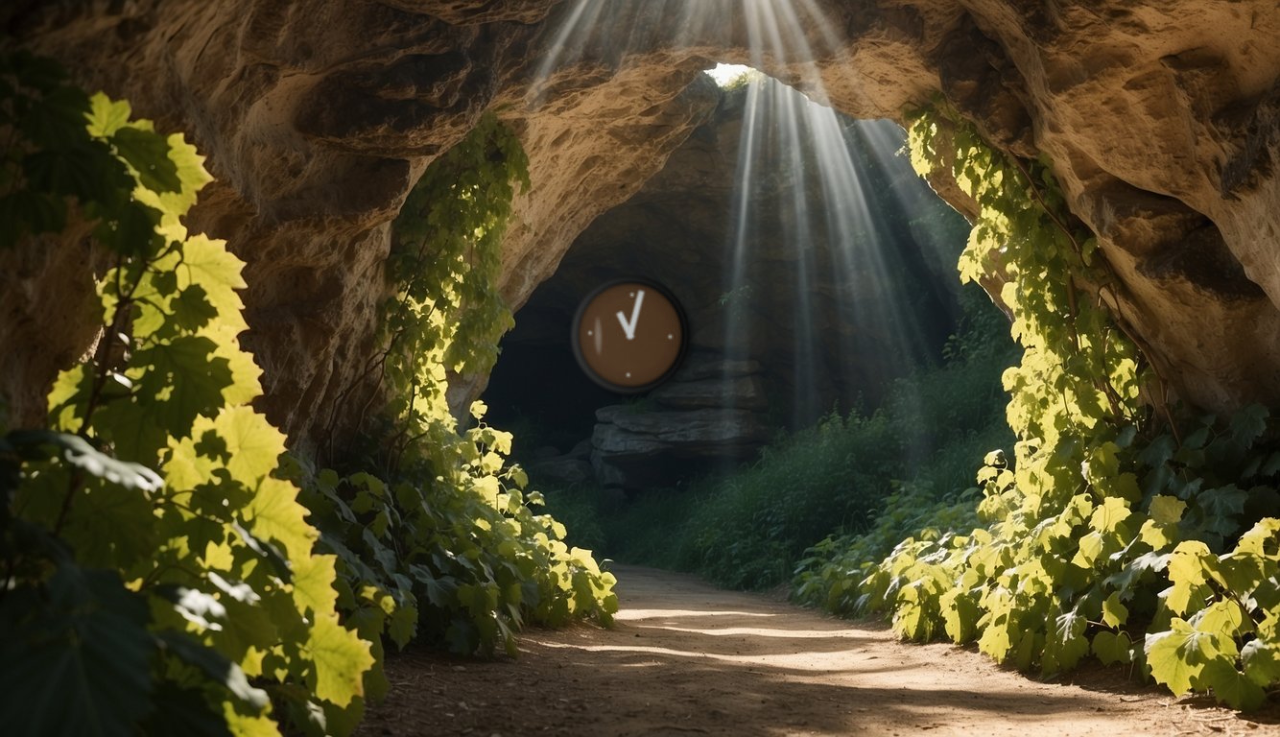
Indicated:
11 h 02 min
